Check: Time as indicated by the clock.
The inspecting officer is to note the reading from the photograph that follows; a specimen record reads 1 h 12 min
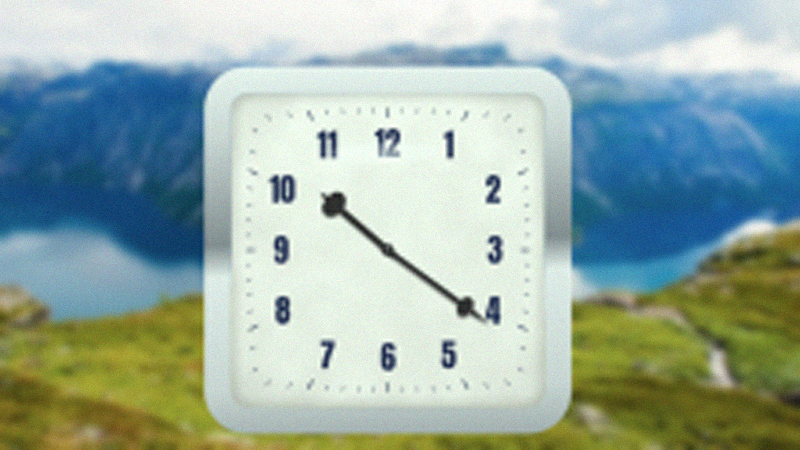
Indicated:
10 h 21 min
